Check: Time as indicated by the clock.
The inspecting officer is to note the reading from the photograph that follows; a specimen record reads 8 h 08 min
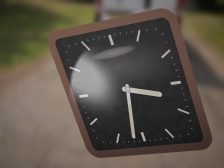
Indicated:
3 h 32 min
